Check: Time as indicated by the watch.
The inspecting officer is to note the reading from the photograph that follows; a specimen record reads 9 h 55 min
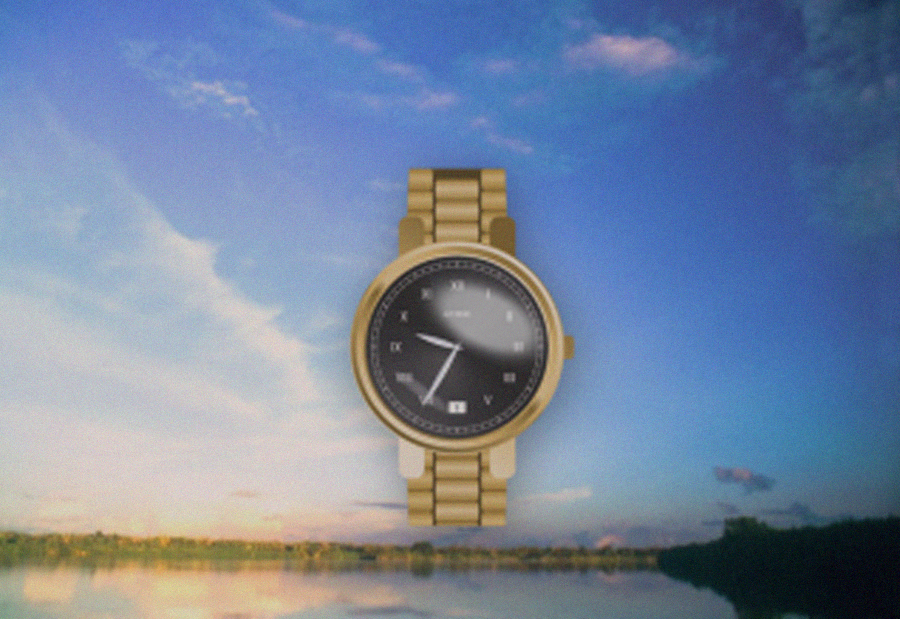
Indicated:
9 h 35 min
